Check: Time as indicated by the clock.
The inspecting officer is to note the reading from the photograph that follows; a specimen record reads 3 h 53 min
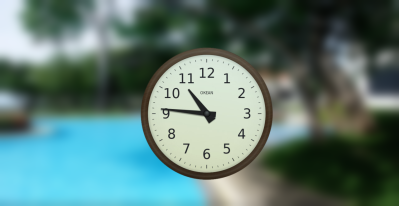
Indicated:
10 h 46 min
